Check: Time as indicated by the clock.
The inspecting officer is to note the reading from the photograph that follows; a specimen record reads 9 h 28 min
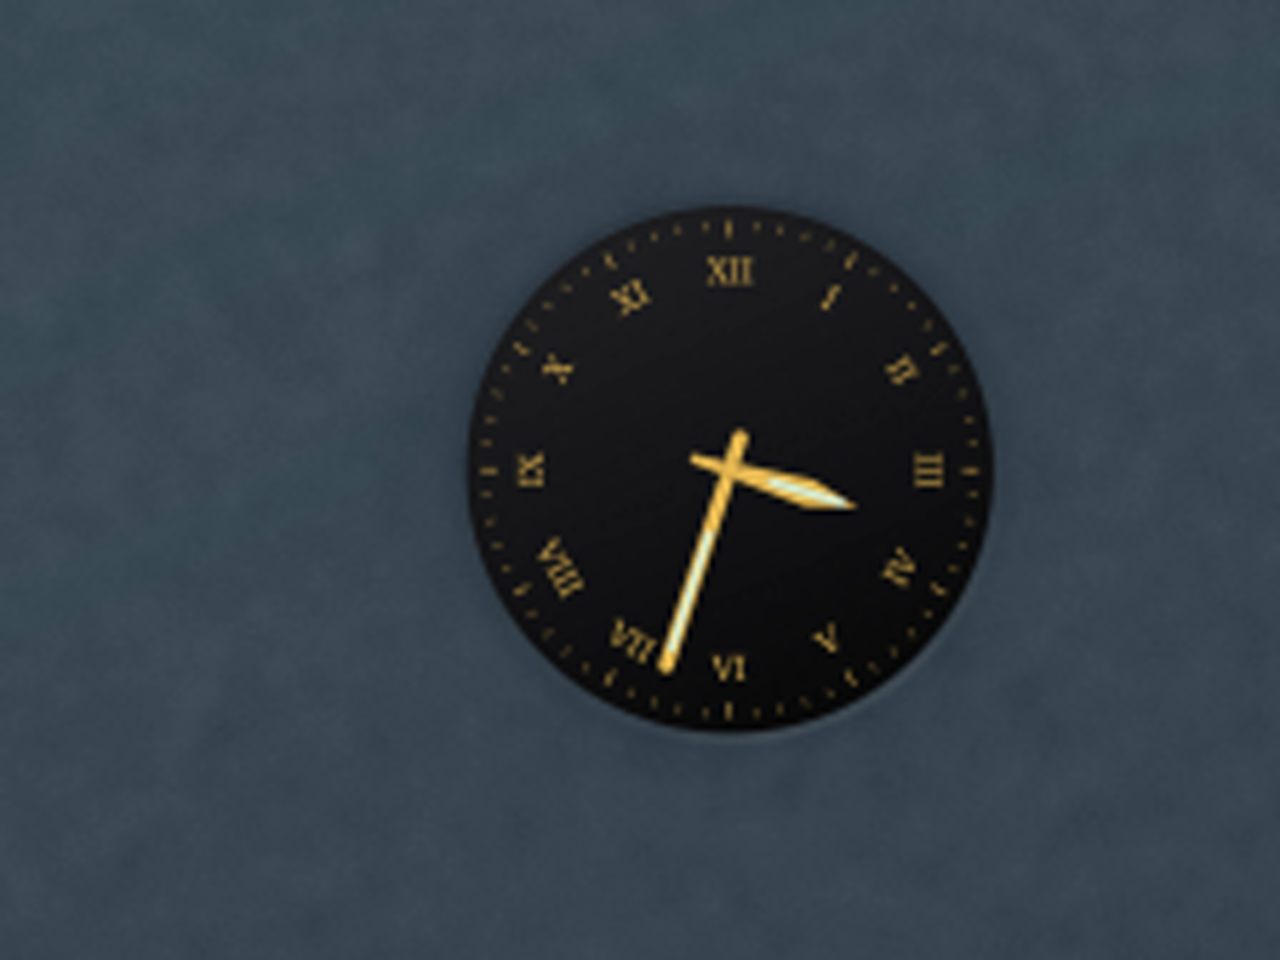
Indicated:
3 h 33 min
